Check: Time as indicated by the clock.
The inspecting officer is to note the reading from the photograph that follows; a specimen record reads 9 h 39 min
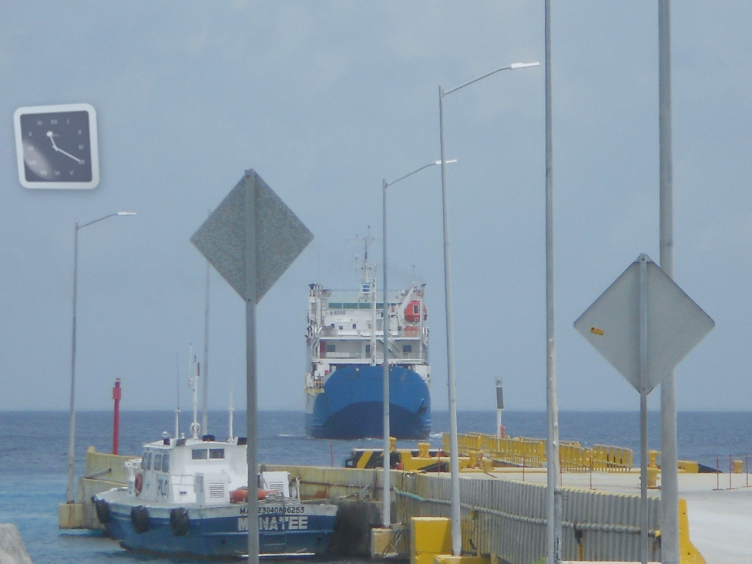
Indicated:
11 h 20 min
